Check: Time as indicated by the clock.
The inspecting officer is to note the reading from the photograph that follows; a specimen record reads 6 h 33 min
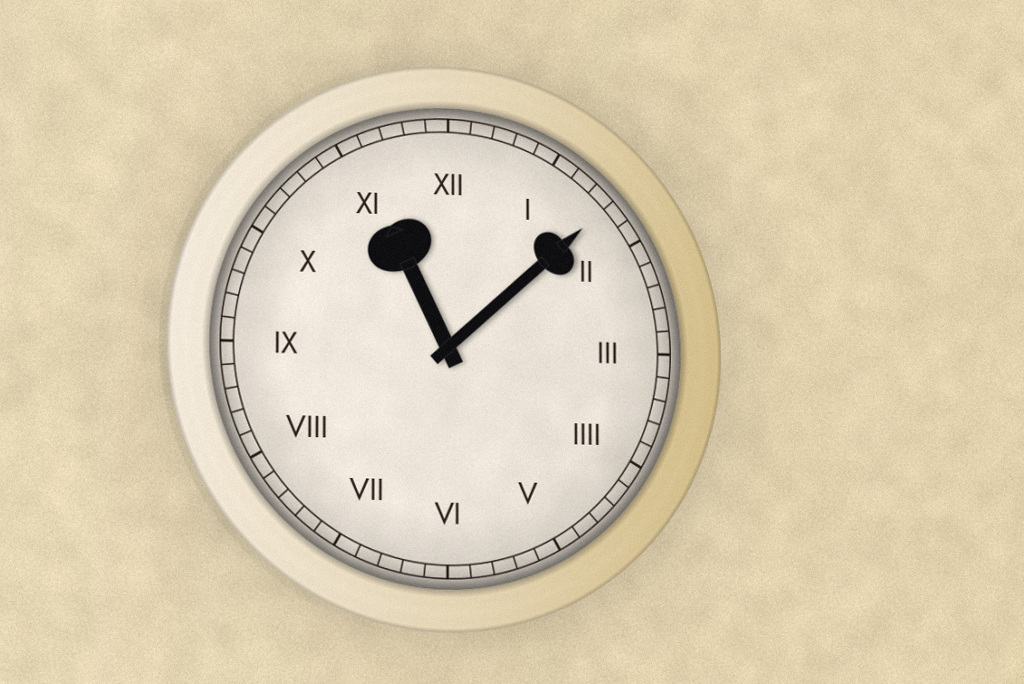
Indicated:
11 h 08 min
